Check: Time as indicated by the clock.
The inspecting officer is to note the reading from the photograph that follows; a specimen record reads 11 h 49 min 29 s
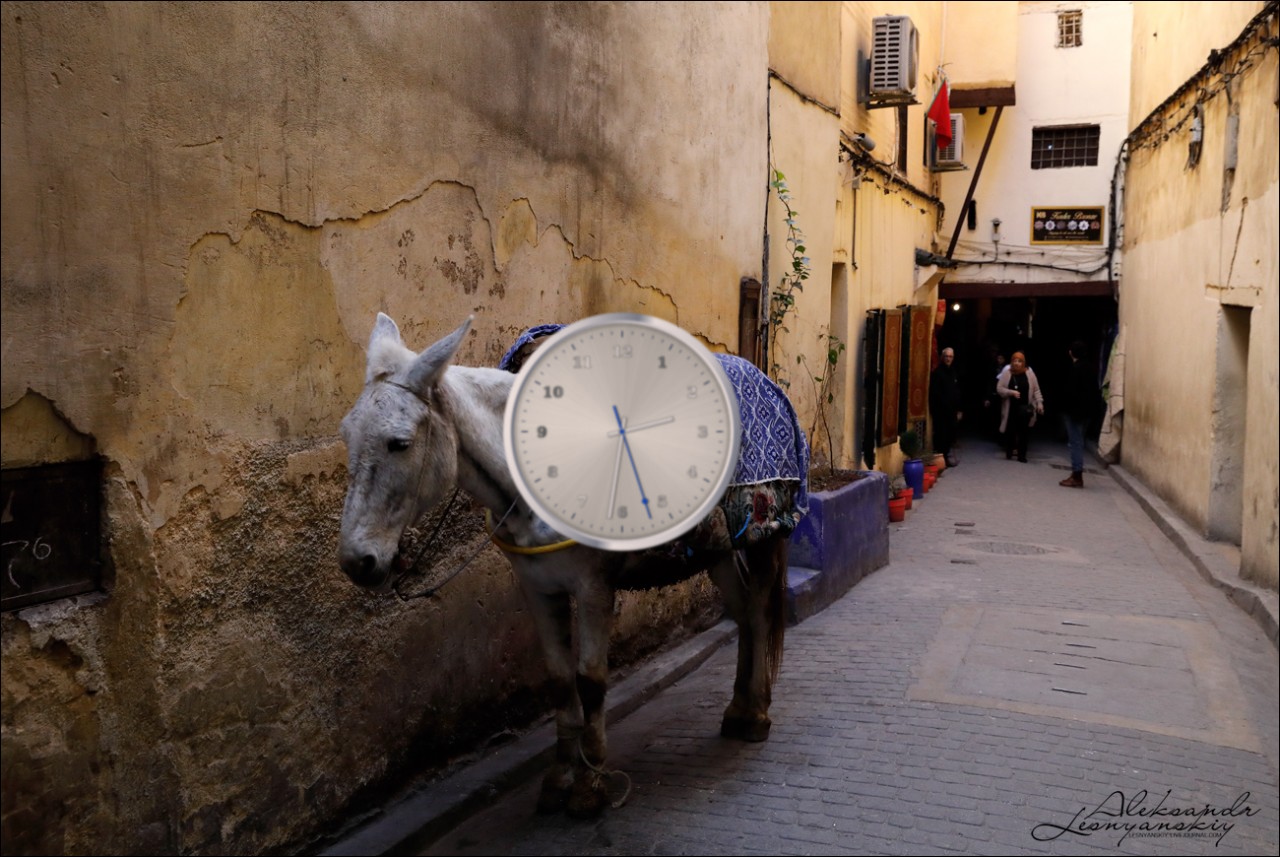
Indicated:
2 h 31 min 27 s
